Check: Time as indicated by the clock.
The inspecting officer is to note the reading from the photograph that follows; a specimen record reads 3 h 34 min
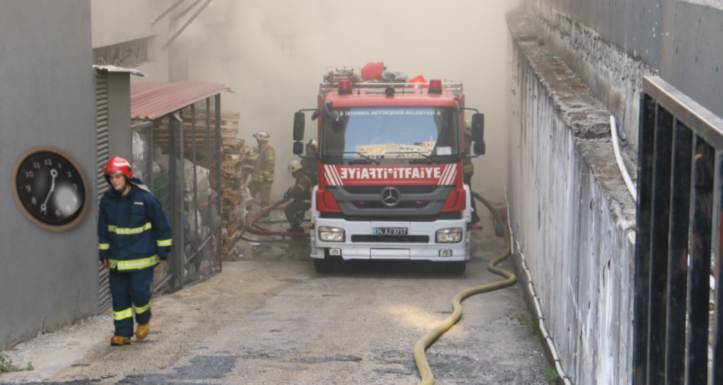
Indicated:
12 h 36 min
